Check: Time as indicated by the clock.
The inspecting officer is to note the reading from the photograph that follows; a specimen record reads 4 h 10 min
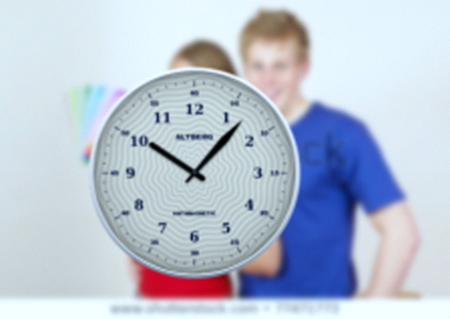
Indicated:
10 h 07 min
